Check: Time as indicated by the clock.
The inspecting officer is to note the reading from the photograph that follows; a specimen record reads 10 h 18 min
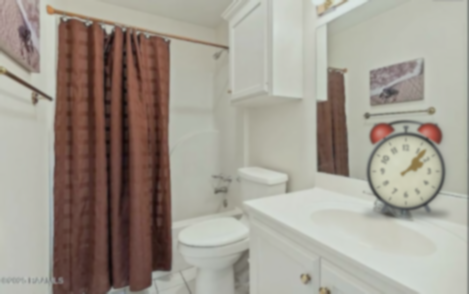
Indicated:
2 h 07 min
